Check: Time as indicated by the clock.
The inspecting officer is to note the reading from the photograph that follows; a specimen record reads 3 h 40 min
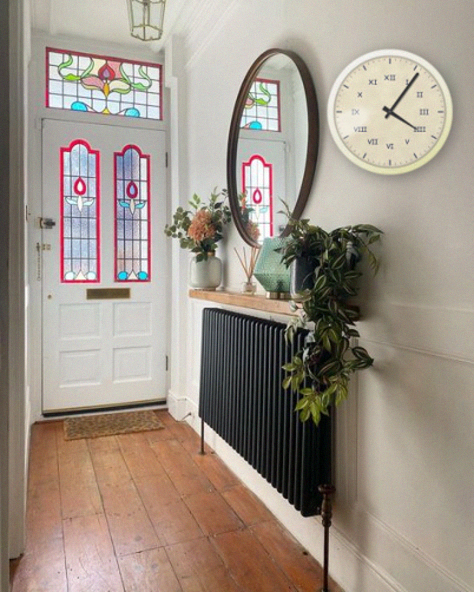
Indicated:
4 h 06 min
